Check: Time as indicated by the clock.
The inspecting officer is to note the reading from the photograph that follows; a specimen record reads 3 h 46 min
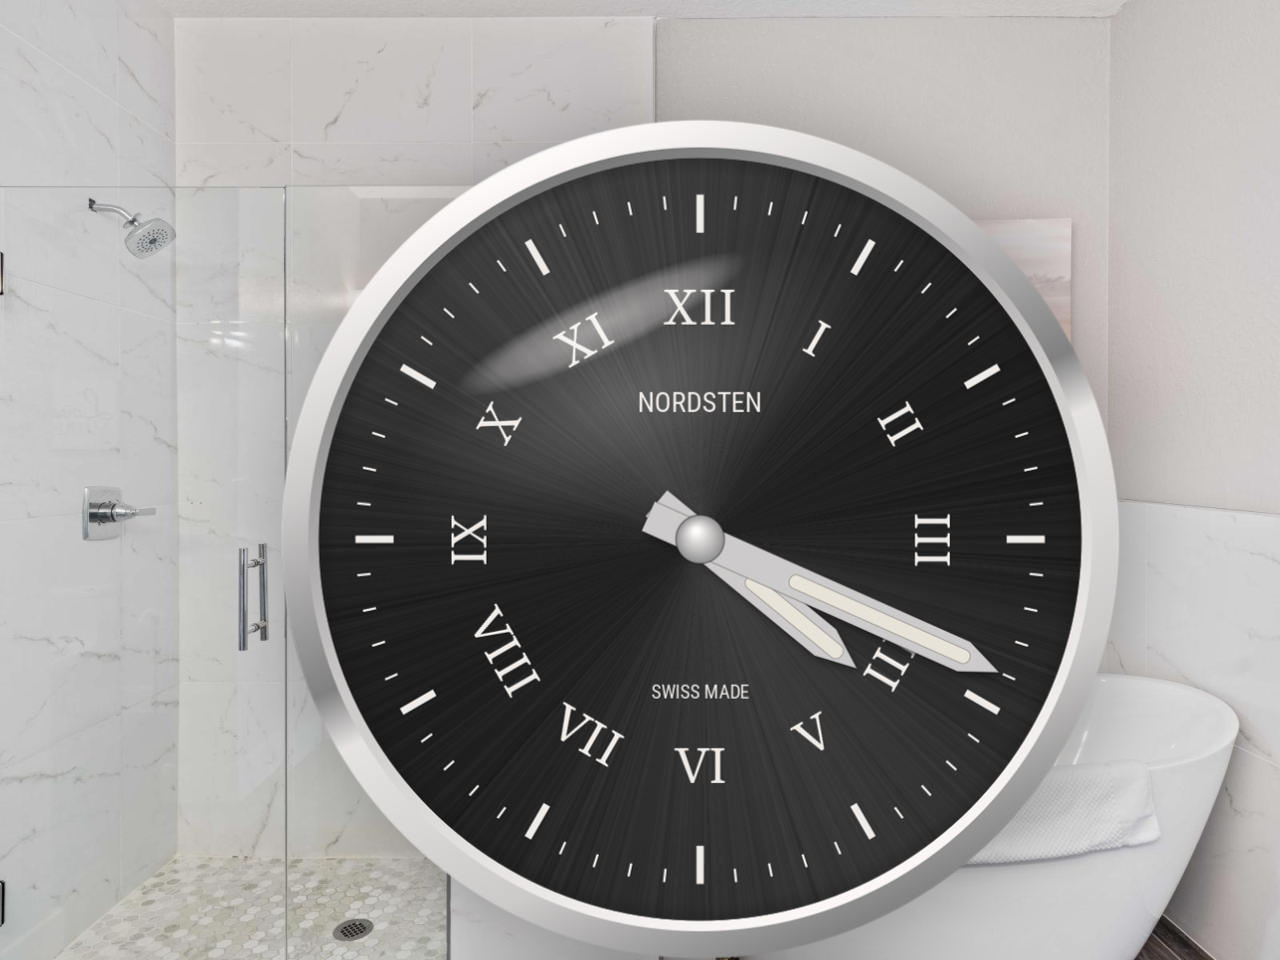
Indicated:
4 h 19 min
